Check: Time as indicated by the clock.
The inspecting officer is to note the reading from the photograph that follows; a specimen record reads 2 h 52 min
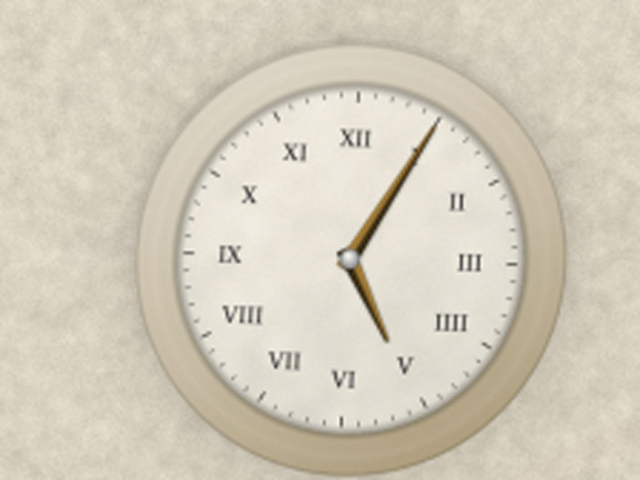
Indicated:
5 h 05 min
